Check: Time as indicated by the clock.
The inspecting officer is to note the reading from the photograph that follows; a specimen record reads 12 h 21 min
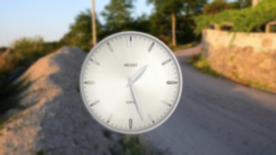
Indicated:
1 h 27 min
